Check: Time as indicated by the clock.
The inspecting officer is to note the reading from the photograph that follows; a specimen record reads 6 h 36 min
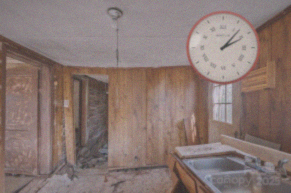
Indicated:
2 h 07 min
